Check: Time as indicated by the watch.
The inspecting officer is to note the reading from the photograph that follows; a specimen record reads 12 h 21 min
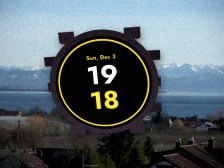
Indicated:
19 h 18 min
